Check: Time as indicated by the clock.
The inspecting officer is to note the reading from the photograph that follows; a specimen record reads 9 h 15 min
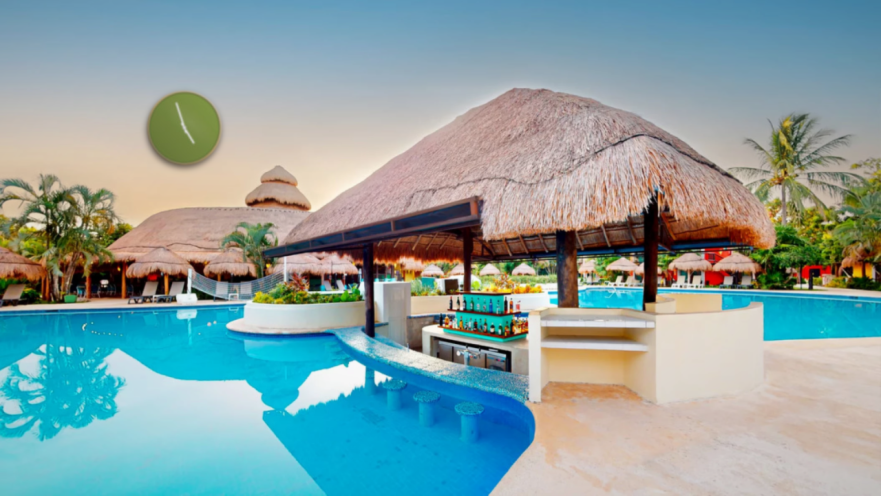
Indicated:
4 h 57 min
